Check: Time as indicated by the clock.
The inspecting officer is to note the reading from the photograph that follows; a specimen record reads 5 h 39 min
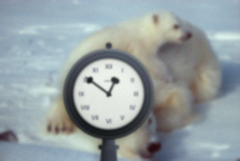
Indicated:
12 h 51 min
